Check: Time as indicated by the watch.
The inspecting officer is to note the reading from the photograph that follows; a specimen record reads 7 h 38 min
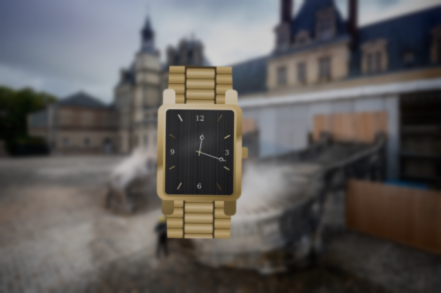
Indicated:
12 h 18 min
